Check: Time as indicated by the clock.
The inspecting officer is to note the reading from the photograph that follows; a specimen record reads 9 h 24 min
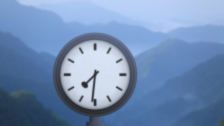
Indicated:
7 h 31 min
